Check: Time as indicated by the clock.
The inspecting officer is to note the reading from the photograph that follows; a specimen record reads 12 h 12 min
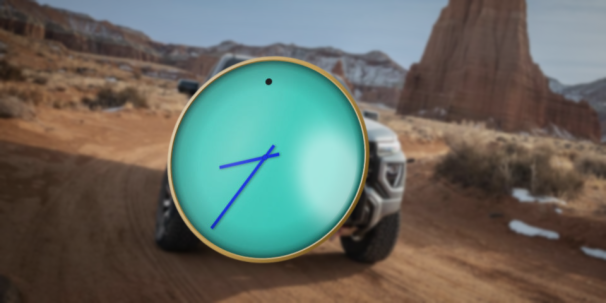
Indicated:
8 h 36 min
